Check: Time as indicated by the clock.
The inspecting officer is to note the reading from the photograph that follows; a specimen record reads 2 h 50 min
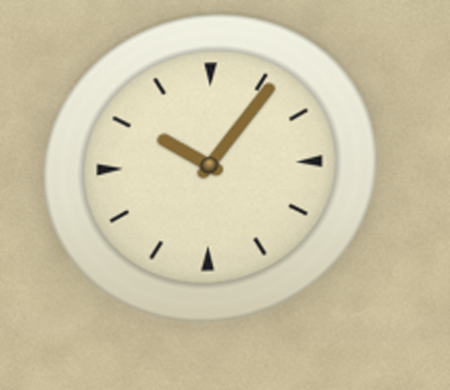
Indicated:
10 h 06 min
